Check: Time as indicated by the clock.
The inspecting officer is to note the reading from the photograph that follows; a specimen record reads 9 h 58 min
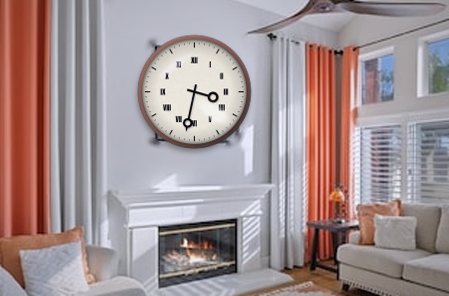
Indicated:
3 h 32 min
